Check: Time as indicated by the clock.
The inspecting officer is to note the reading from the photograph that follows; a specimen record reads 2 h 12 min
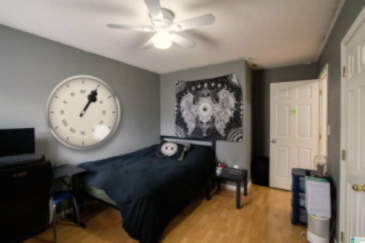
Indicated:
1 h 05 min
